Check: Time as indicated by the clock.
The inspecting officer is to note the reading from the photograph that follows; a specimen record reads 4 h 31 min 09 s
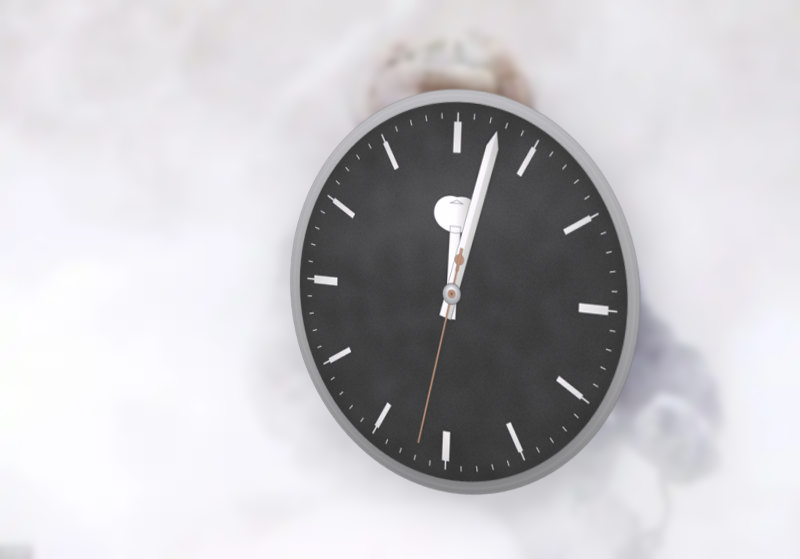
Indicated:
12 h 02 min 32 s
